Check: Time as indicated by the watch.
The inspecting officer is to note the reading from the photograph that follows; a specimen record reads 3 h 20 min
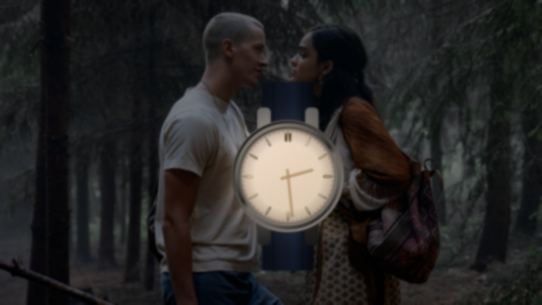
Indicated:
2 h 29 min
